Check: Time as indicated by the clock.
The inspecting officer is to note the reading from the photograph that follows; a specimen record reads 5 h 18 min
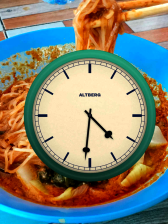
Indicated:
4 h 31 min
